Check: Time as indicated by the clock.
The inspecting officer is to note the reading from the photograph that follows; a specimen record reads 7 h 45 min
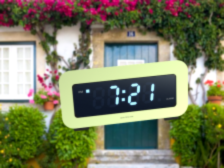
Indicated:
7 h 21 min
